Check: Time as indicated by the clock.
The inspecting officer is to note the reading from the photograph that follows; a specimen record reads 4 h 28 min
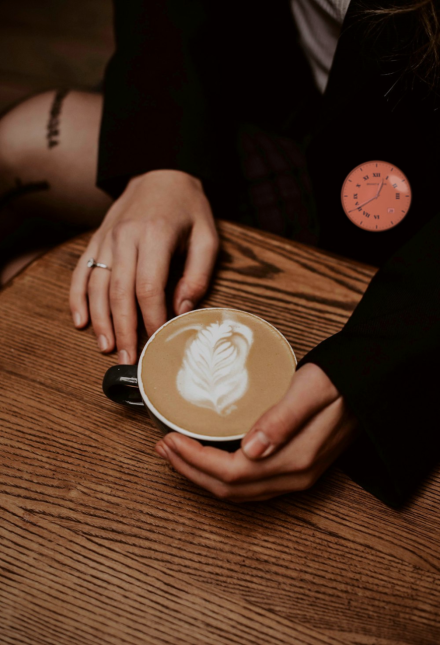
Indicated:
12 h 40 min
